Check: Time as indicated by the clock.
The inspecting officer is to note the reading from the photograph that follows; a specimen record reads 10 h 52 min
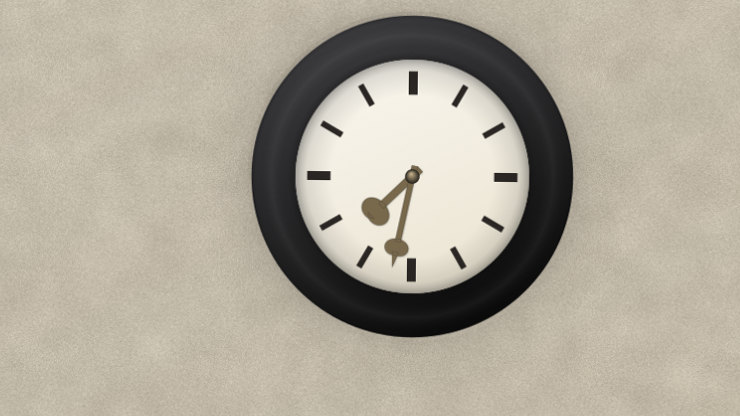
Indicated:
7 h 32 min
